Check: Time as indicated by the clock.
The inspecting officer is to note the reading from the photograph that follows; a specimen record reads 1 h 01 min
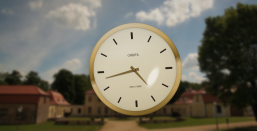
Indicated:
4 h 43 min
